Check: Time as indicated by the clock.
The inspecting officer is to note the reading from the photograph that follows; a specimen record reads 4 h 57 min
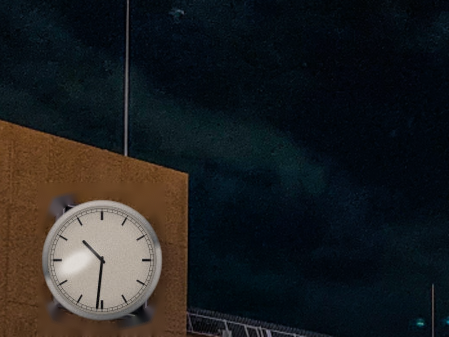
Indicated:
10 h 31 min
